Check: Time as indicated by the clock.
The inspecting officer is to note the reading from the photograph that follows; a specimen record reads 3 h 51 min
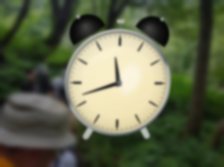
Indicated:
11 h 42 min
